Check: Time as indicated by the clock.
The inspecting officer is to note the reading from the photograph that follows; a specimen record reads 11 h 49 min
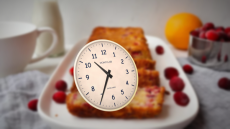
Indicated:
10 h 35 min
